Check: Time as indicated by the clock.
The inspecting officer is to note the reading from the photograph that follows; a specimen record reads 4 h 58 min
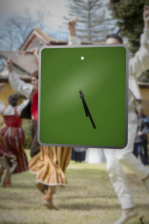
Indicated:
5 h 26 min
